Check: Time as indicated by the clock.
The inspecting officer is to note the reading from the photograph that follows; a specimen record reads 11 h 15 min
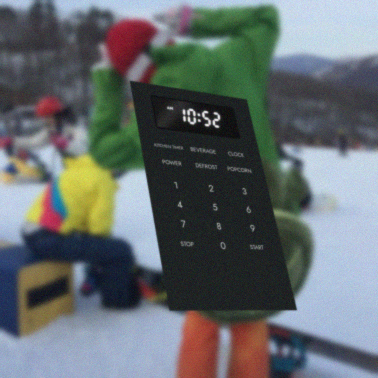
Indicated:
10 h 52 min
